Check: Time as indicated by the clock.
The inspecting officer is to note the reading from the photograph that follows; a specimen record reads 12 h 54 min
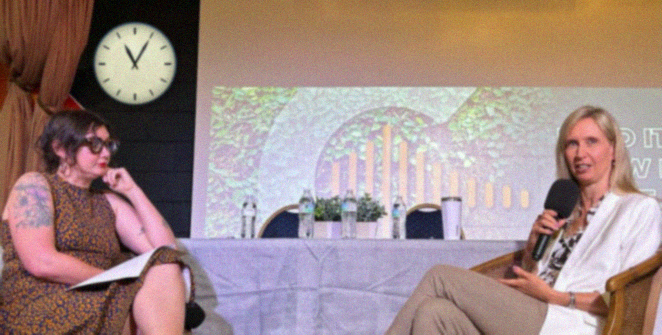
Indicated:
11 h 05 min
